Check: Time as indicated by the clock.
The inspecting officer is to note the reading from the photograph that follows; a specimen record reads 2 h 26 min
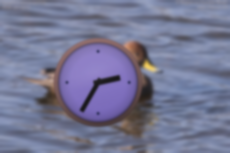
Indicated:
2 h 35 min
